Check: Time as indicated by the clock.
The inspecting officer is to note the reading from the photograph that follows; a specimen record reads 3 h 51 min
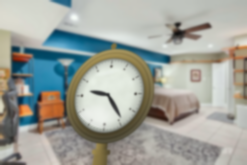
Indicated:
9 h 24 min
